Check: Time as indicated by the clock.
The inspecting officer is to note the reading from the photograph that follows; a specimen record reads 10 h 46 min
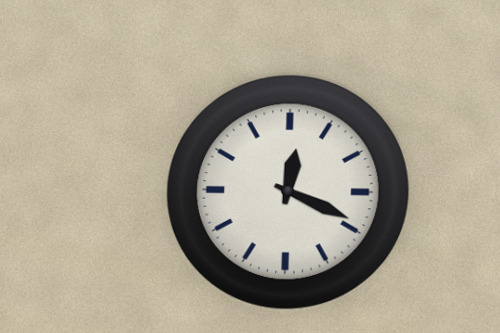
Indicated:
12 h 19 min
